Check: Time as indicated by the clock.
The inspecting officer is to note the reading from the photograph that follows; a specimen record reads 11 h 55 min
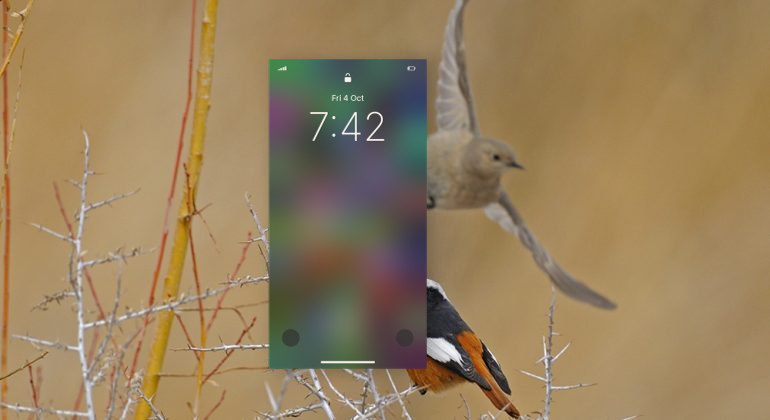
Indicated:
7 h 42 min
